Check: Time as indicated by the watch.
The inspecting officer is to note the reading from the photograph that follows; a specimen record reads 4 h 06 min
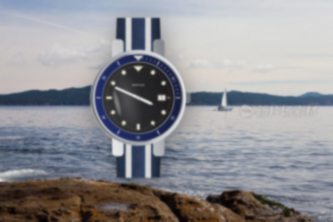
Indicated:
3 h 49 min
